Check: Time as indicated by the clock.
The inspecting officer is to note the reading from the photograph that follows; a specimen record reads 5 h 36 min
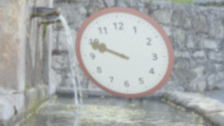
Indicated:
9 h 49 min
